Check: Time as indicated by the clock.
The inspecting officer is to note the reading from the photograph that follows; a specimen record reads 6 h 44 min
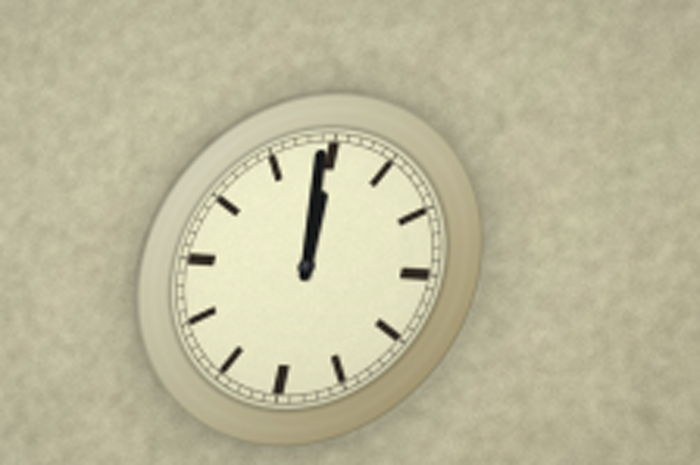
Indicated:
11 h 59 min
